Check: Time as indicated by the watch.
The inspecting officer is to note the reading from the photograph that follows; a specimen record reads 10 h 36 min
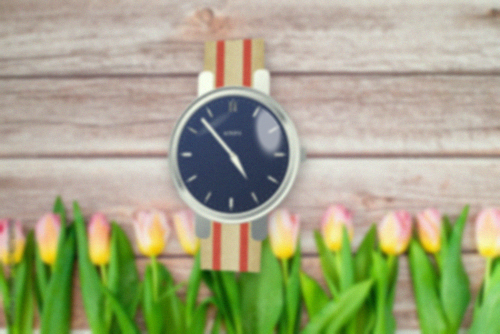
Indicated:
4 h 53 min
